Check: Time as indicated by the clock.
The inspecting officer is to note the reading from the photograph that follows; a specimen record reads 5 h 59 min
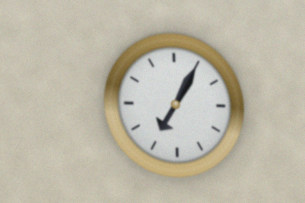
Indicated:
7 h 05 min
